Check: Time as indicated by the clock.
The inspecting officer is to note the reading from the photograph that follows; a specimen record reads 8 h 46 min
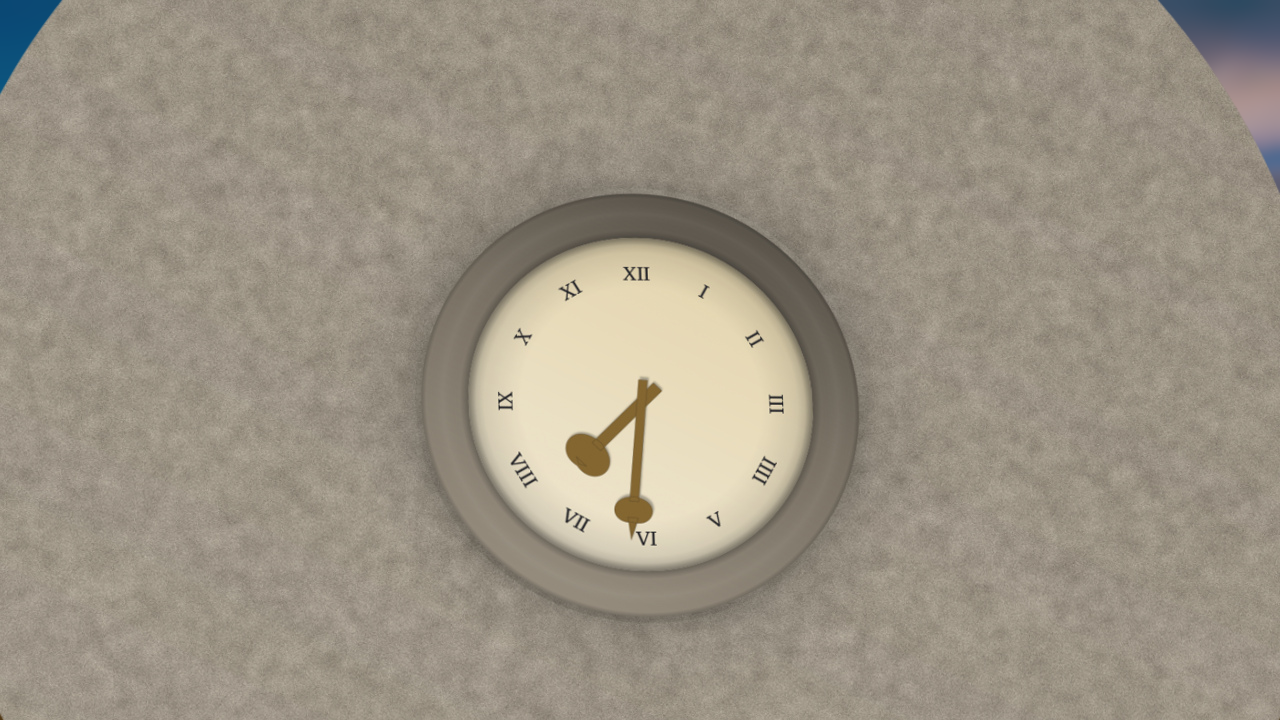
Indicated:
7 h 31 min
